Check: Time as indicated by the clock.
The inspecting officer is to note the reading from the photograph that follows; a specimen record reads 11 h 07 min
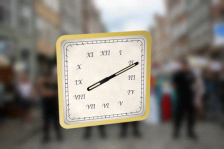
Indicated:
8 h 11 min
